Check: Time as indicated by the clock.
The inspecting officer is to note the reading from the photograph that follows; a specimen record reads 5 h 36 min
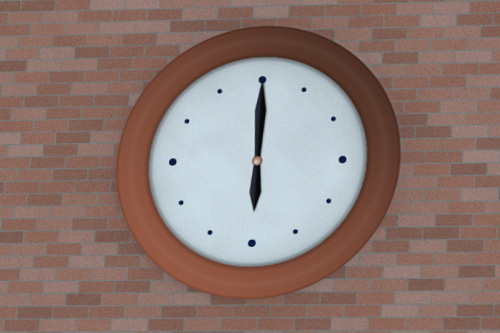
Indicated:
6 h 00 min
